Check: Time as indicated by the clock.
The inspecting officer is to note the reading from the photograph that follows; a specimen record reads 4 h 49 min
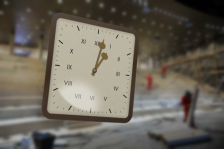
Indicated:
1 h 02 min
